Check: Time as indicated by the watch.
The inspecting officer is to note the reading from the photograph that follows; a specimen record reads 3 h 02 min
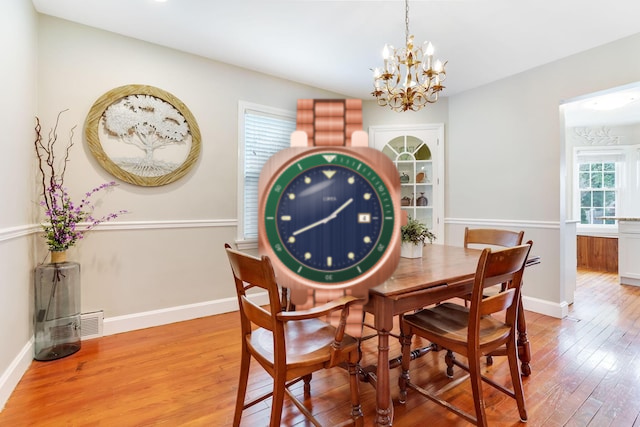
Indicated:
1 h 41 min
